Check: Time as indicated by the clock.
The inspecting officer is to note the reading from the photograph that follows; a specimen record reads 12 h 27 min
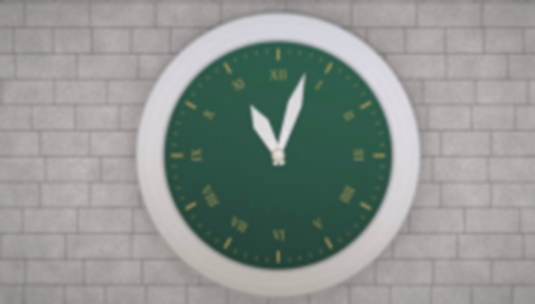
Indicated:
11 h 03 min
